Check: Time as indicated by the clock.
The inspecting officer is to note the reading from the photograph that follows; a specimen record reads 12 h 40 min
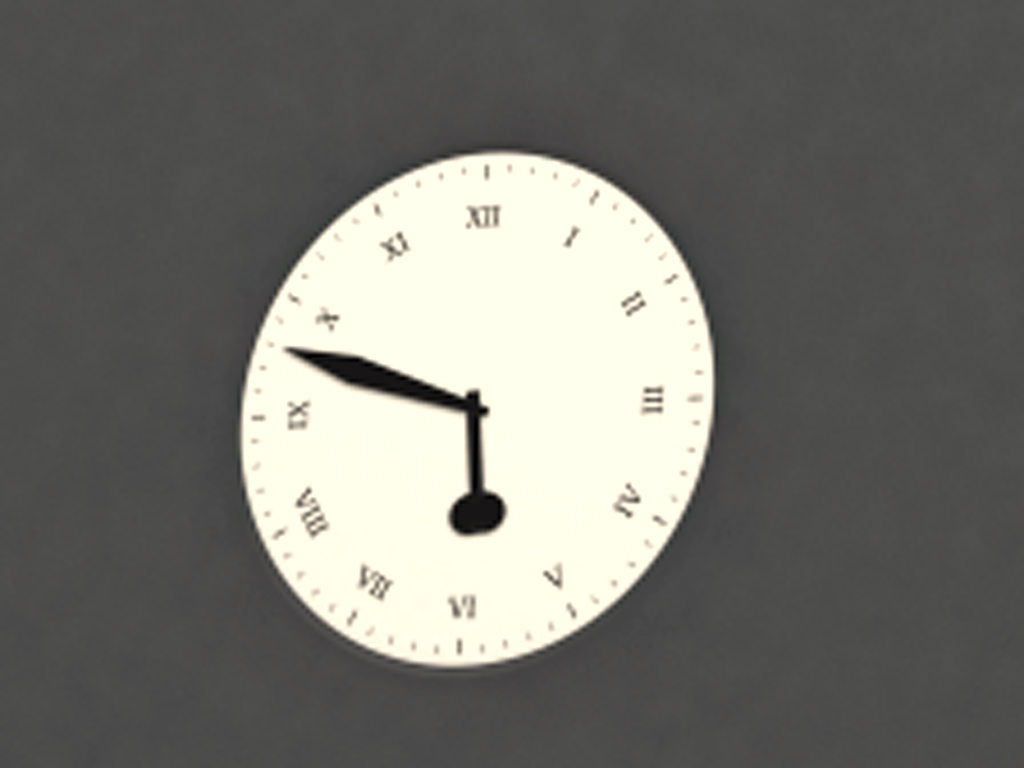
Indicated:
5 h 48 min
